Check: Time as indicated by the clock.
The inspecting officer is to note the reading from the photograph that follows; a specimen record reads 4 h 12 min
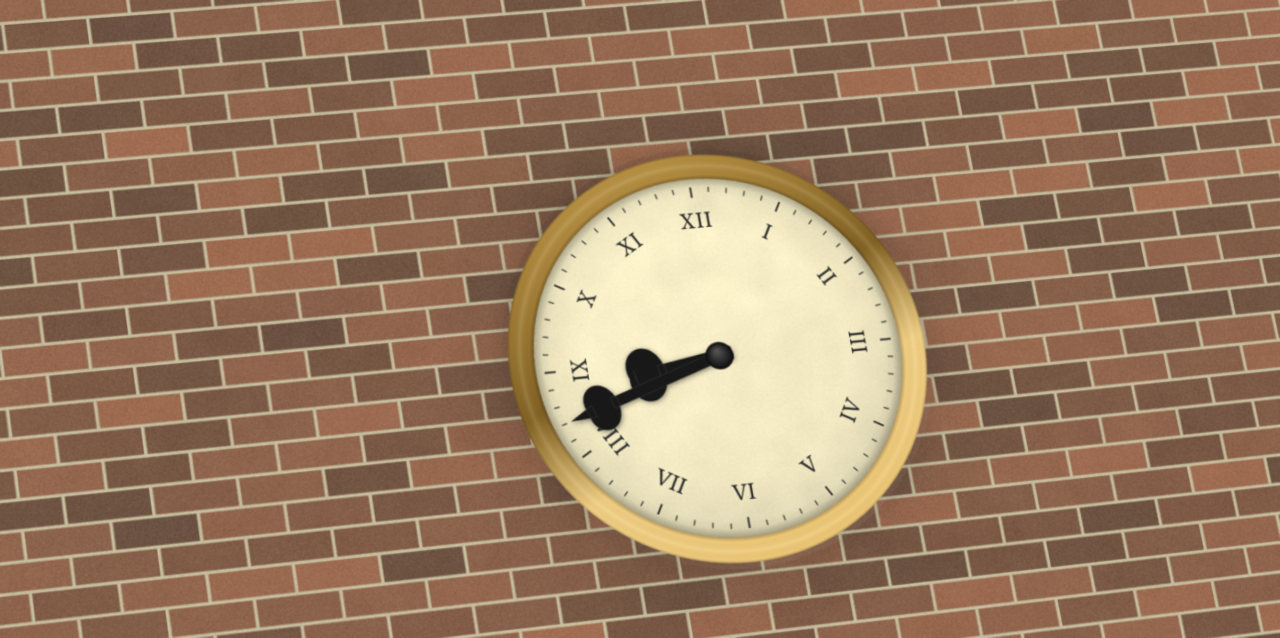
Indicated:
8 h 42 min
